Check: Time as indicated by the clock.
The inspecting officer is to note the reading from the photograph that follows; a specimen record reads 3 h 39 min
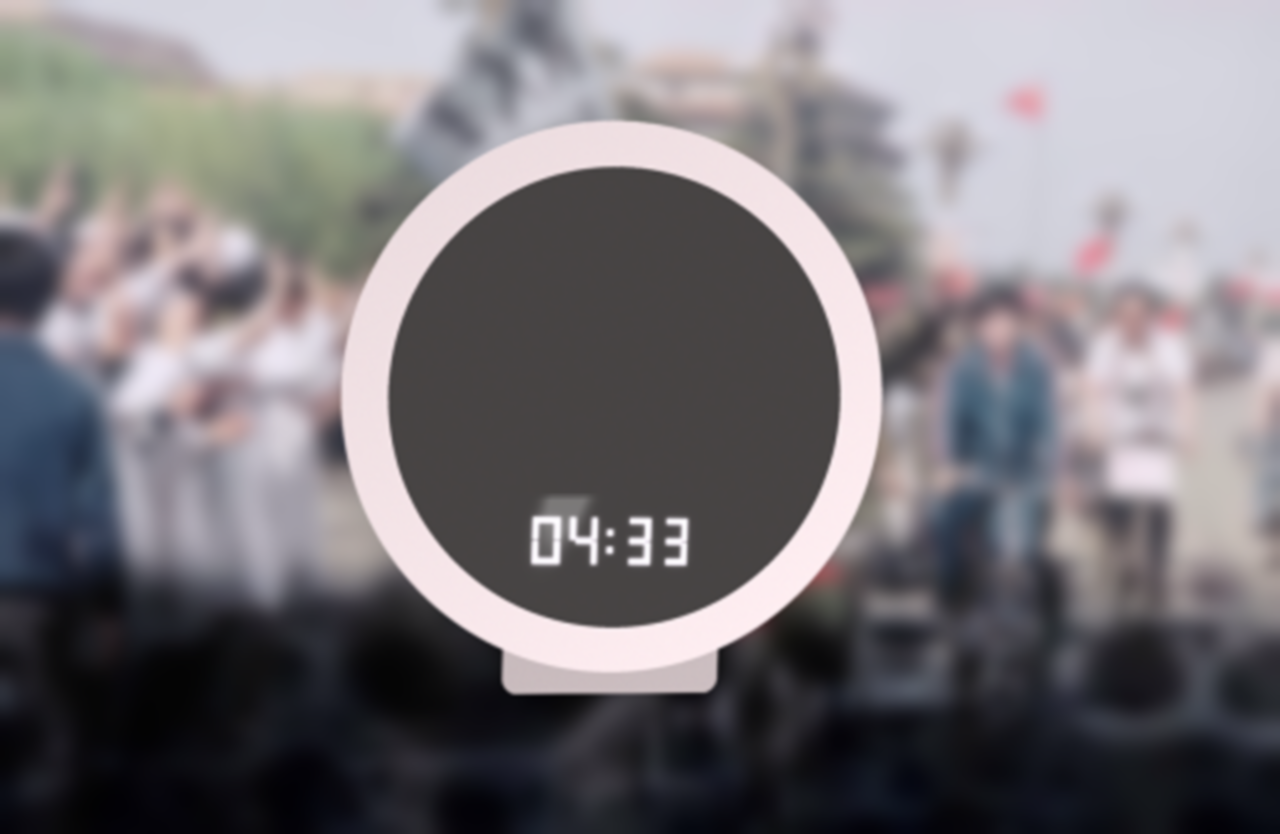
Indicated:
4 h 33 min
